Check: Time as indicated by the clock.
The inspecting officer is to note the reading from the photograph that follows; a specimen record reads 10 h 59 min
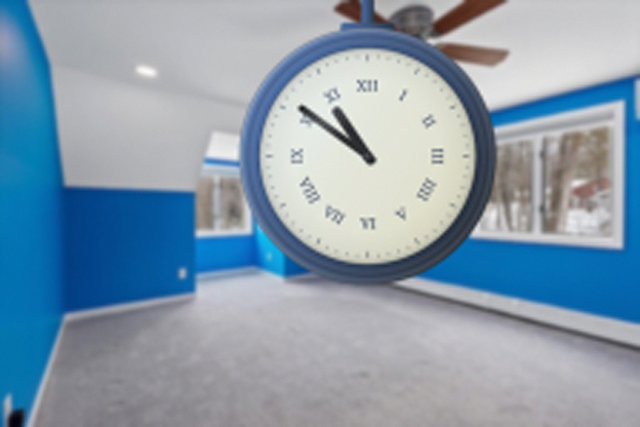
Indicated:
10 h 51 min
